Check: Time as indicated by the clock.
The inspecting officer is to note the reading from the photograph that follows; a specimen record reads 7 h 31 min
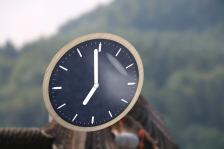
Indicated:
6 h 59 min
